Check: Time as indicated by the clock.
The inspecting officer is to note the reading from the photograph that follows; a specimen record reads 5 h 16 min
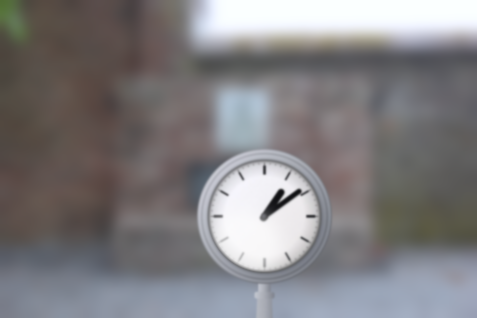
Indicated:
1 h 09 min
